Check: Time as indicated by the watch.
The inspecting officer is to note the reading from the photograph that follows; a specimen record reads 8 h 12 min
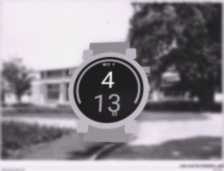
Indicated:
4 h 13 min
